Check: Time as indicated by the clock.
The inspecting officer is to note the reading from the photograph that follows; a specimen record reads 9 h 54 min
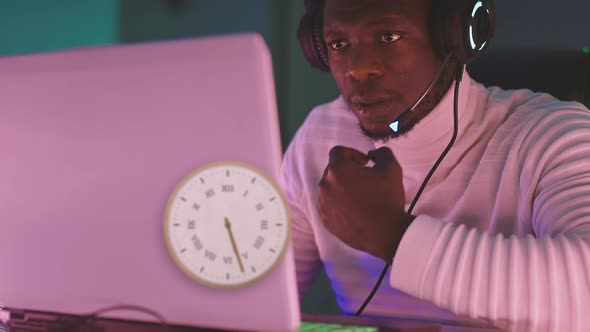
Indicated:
5 h 27 min
